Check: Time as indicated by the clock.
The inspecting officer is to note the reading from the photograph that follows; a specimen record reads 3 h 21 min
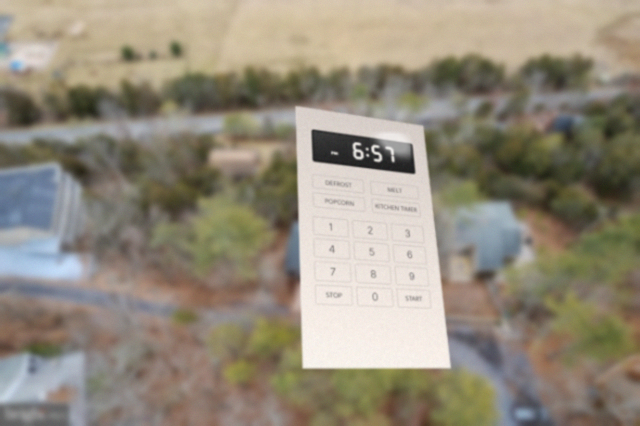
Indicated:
6 h 57 min
